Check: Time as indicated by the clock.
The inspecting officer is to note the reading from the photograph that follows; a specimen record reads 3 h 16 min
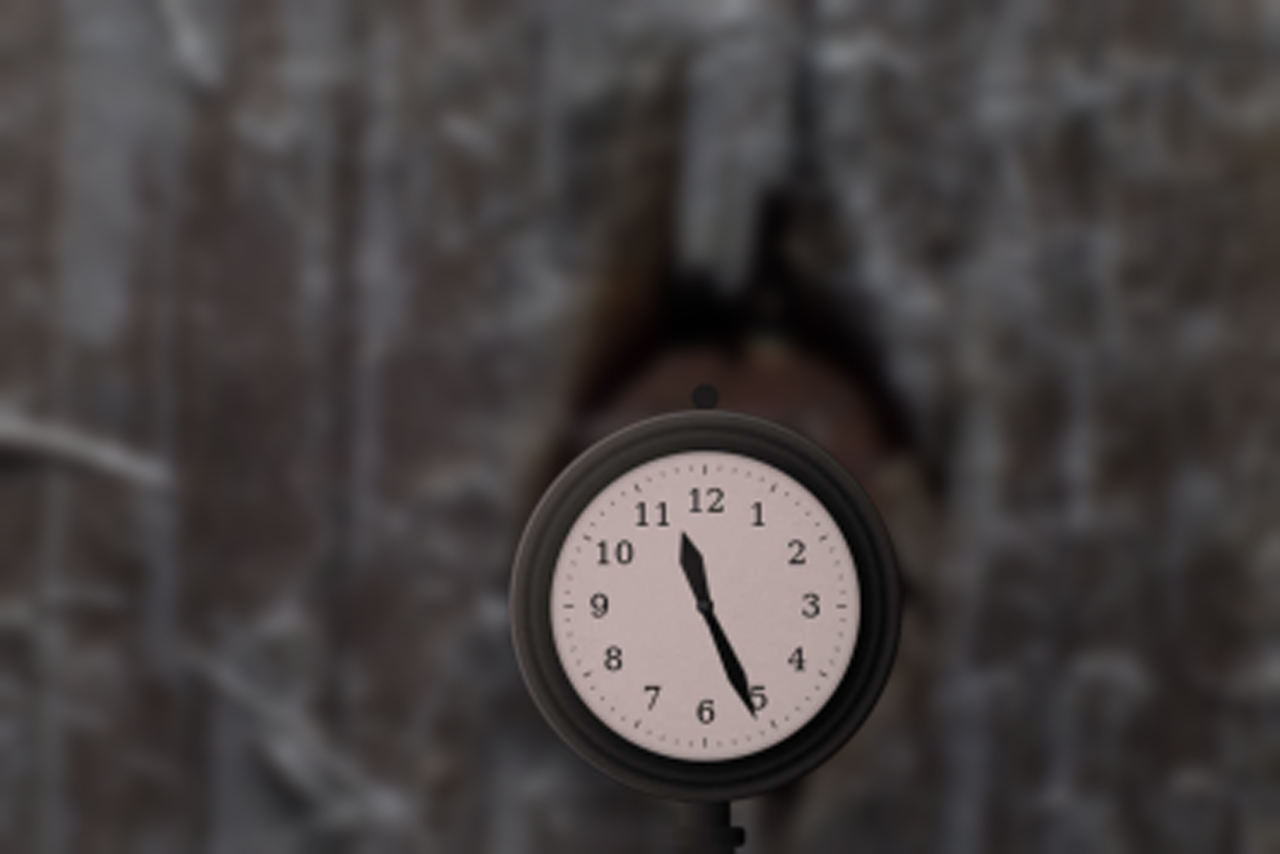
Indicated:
11 h 26 min
